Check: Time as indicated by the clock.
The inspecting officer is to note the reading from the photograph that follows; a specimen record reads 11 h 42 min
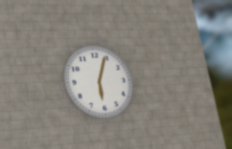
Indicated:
6 h 04 min
